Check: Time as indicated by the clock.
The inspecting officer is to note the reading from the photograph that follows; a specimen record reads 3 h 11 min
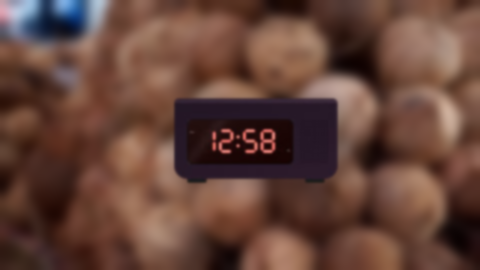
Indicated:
12 h 58 min
